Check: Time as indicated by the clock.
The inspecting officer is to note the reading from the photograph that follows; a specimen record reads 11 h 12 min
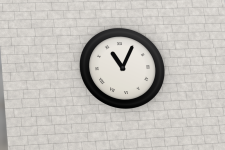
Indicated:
11 h 05 min
